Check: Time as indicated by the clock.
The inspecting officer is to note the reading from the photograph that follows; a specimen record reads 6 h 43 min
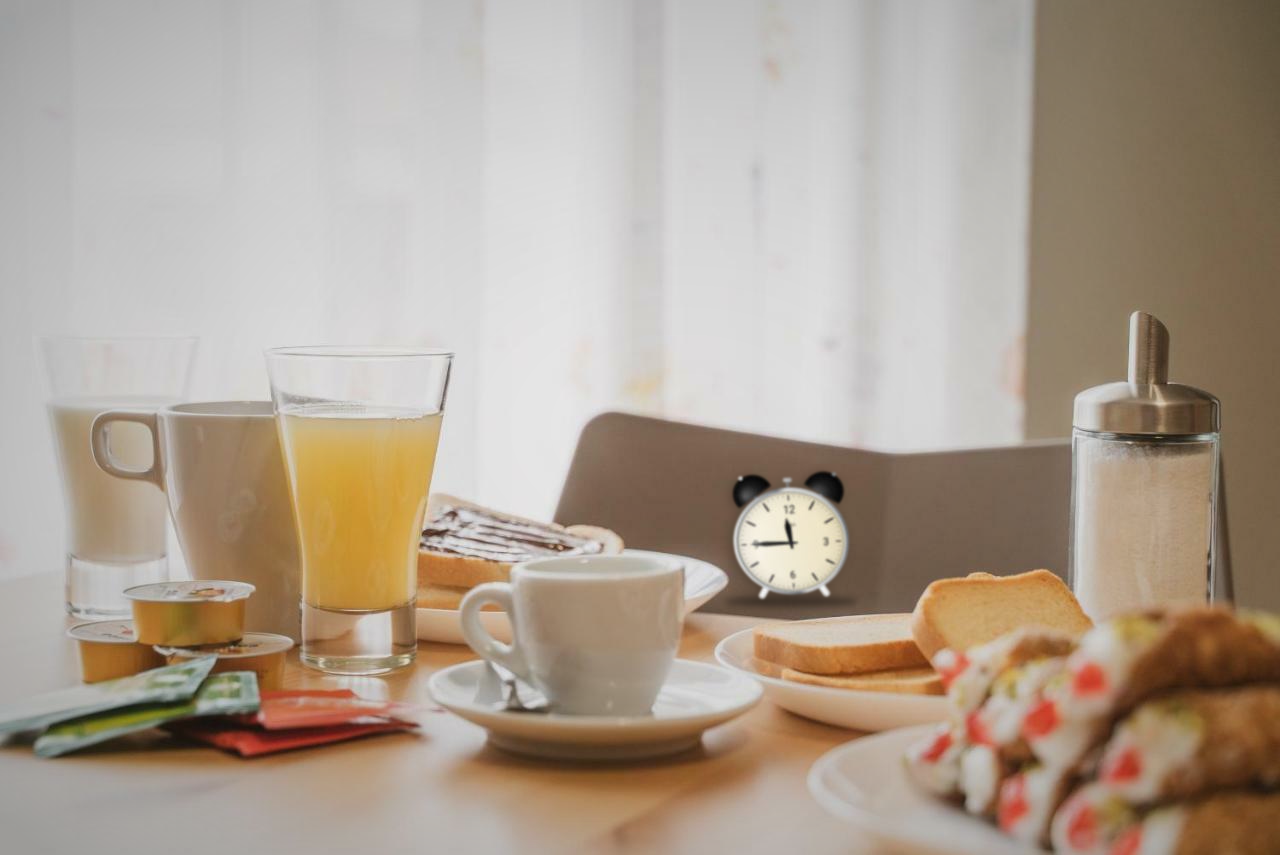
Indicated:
11 h 45 min
